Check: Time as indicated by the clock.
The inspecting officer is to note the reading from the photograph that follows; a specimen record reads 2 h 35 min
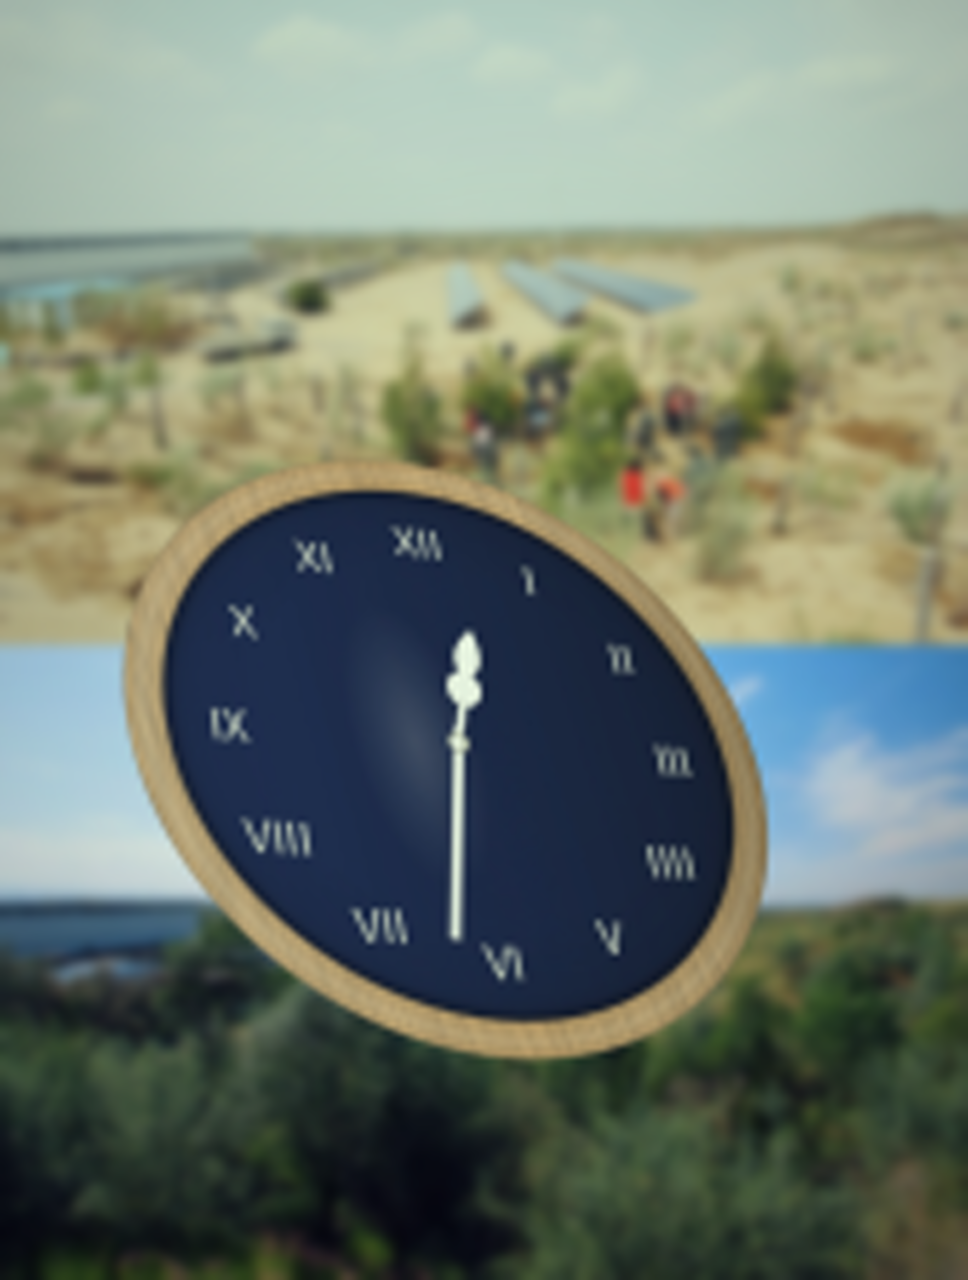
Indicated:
12 h 32 min
